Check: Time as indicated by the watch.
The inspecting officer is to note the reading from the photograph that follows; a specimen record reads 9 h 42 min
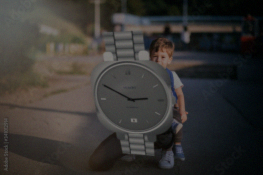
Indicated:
2 h 50 min
